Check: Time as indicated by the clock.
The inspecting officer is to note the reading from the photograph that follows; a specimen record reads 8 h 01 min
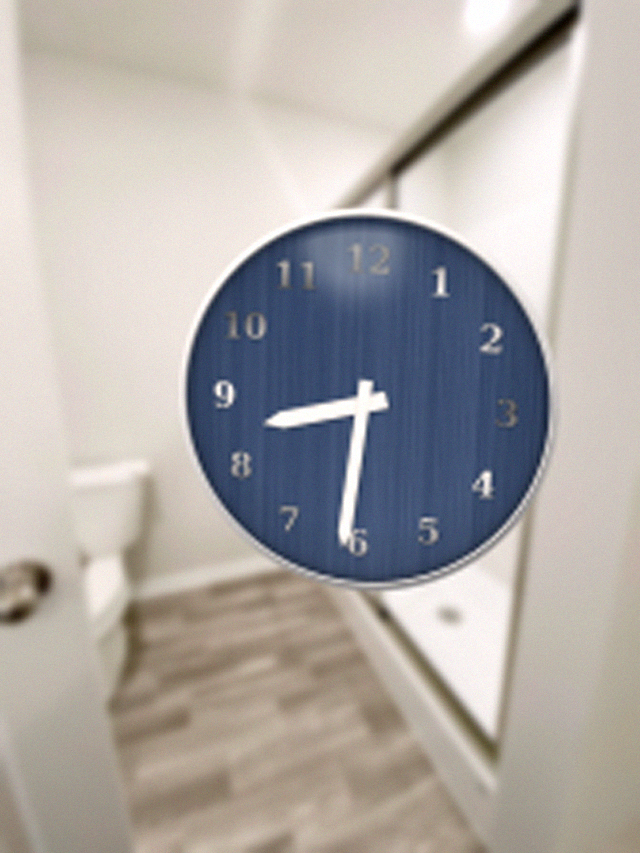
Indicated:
8 h 31 min
